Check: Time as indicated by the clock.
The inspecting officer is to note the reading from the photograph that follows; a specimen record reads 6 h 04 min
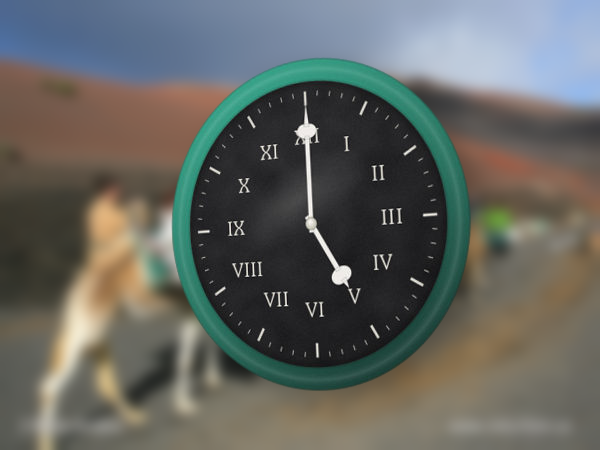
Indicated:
5 h 00 min
